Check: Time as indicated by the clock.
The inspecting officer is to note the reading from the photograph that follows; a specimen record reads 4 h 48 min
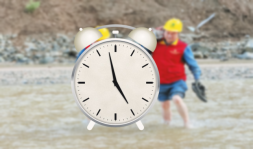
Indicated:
4 h 58 min
